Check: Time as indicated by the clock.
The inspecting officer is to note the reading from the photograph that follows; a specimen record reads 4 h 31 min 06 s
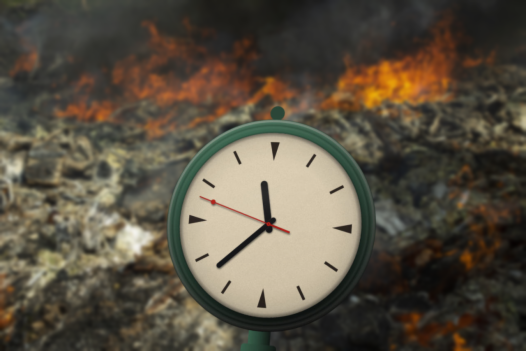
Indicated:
11 h 37 min 48 s
